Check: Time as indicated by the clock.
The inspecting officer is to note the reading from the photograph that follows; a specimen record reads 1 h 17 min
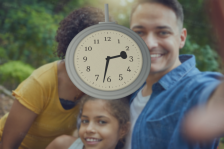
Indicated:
2 h 32 min
